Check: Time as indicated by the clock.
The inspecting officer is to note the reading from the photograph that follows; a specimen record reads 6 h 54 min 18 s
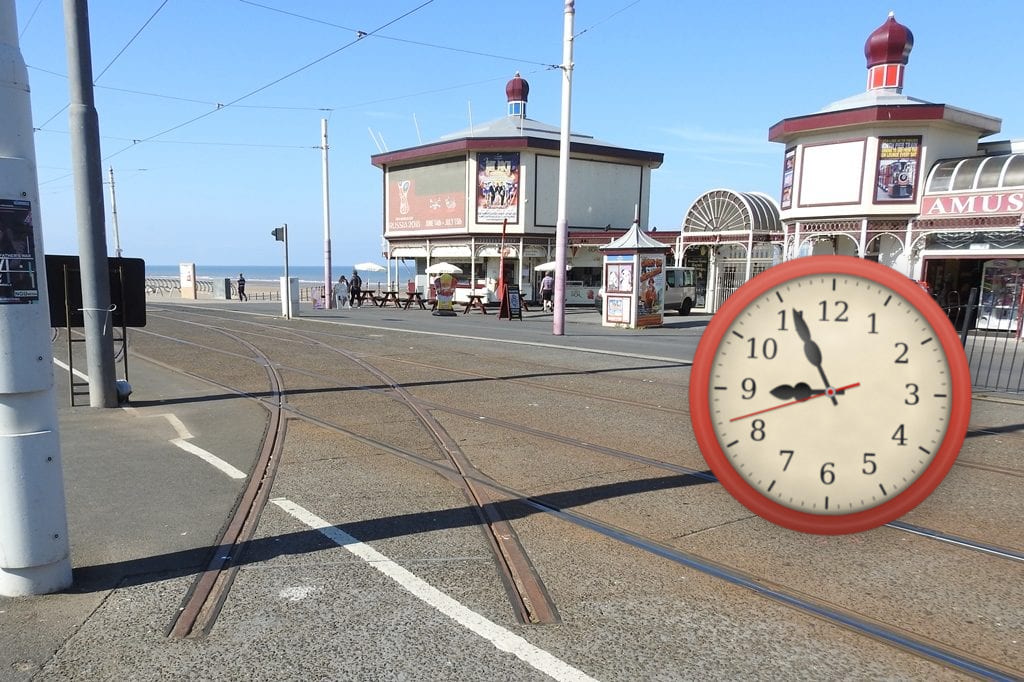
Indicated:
8 h 55 min 42 s
